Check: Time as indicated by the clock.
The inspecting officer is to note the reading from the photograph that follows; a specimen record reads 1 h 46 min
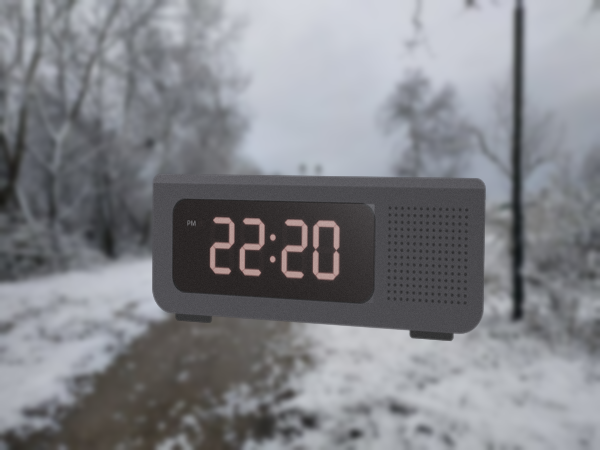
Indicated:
22 h 20 min
